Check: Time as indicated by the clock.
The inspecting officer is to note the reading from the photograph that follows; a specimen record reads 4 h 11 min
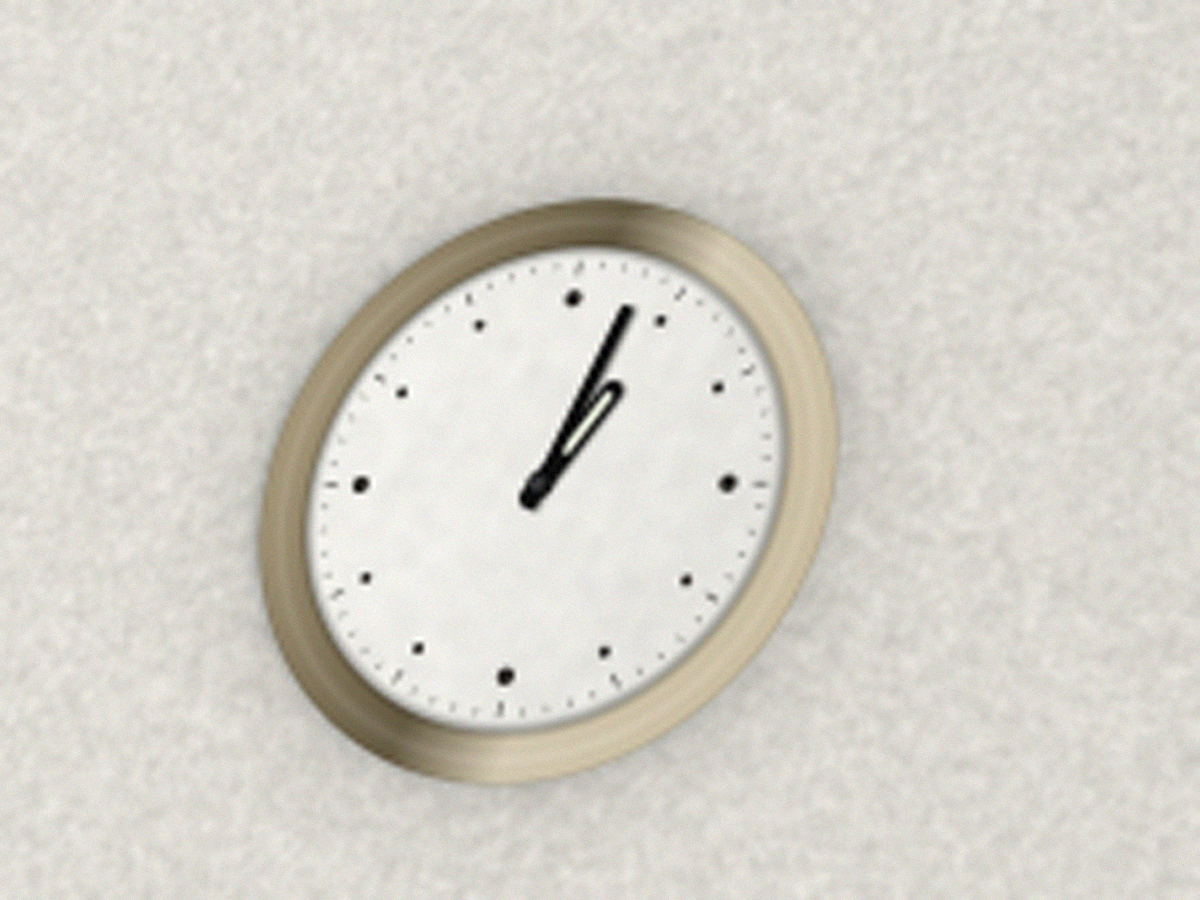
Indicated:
1 h 03 min
